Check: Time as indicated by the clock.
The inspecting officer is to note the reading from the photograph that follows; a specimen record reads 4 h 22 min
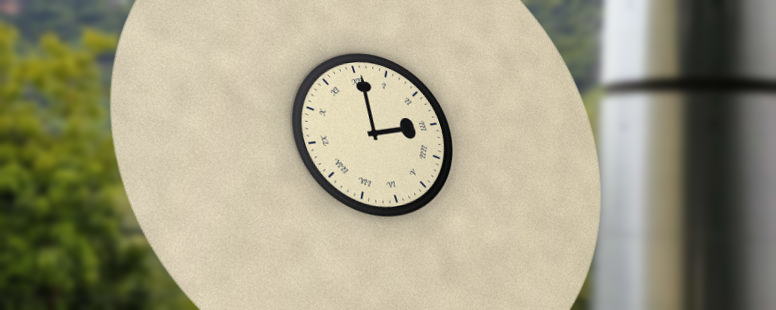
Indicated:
3 h 01 min
